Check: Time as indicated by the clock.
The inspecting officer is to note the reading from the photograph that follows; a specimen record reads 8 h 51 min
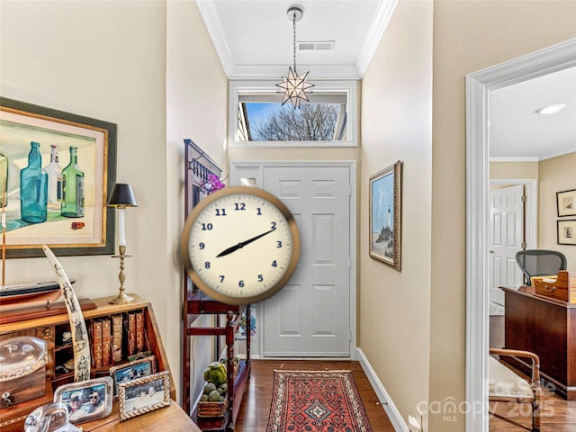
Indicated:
8 h 11 min
